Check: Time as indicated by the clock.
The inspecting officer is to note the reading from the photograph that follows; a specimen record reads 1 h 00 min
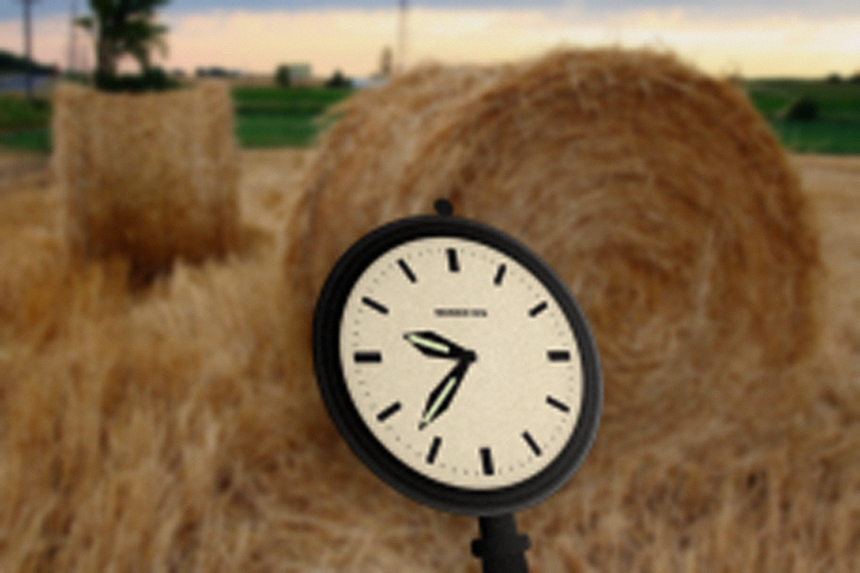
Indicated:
9 h 37 min
